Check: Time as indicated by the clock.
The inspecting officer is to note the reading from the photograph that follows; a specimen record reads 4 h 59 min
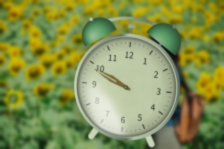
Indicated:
9 h 49 min
